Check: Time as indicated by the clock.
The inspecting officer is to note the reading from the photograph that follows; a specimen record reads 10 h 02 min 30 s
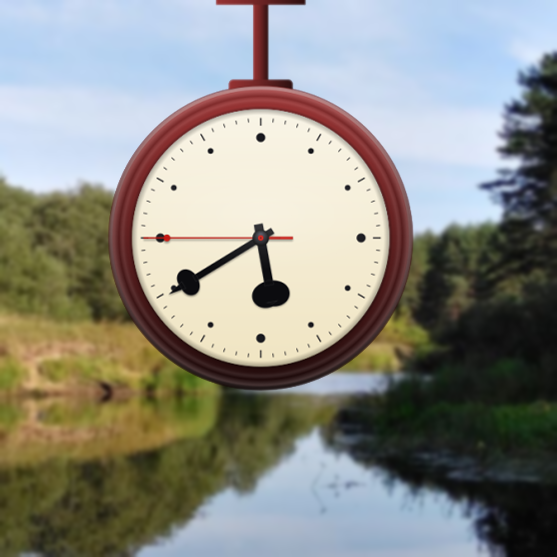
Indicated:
5 h 39 min 45 s
